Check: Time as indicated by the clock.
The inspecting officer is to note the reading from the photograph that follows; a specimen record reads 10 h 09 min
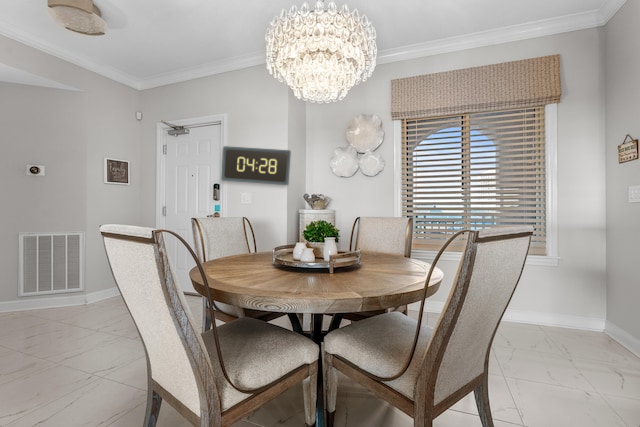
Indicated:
4 h 28 min
